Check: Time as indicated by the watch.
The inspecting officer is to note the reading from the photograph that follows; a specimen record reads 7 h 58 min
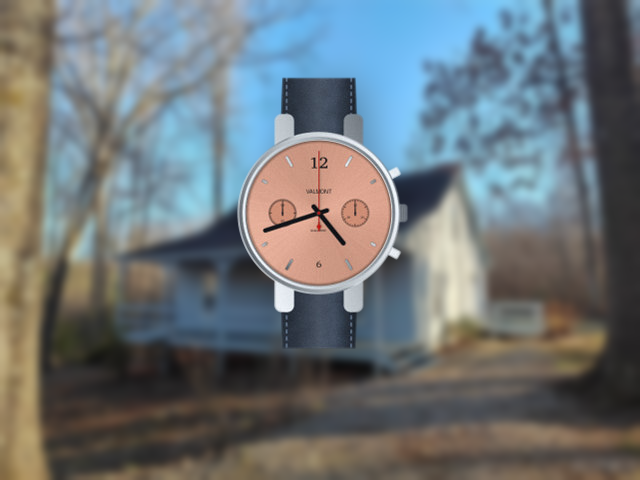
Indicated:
4 h 42 min
